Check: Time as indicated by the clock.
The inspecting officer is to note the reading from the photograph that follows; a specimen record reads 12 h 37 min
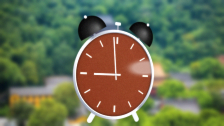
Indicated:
8 h 59 min
